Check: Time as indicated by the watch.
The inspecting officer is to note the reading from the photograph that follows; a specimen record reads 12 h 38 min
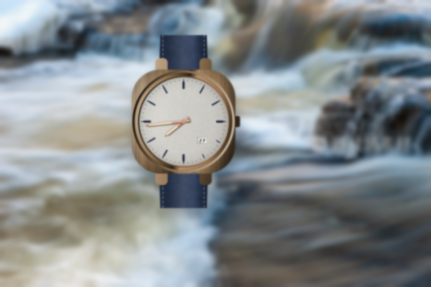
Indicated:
7 h 44 min
